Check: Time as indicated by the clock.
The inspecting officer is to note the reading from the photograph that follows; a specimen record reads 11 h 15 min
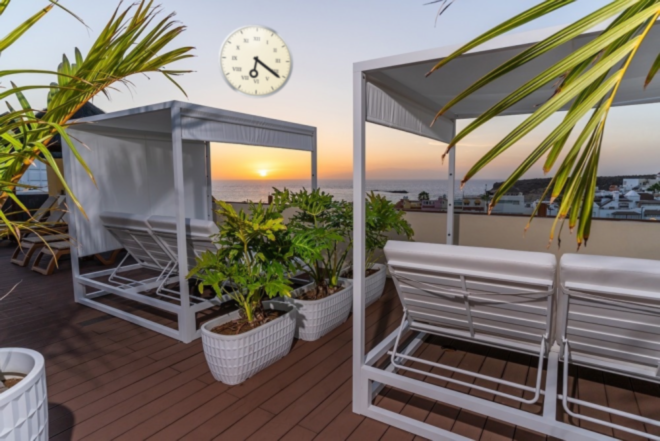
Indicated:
6 h 21 min
